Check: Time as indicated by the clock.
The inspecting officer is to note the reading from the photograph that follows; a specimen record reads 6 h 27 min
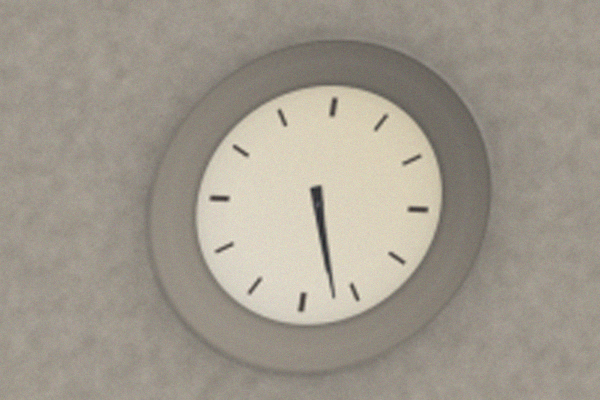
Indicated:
5 h 27 min
